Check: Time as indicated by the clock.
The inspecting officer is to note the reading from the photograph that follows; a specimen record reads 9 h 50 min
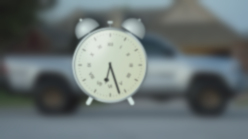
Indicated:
6 h 27 min
